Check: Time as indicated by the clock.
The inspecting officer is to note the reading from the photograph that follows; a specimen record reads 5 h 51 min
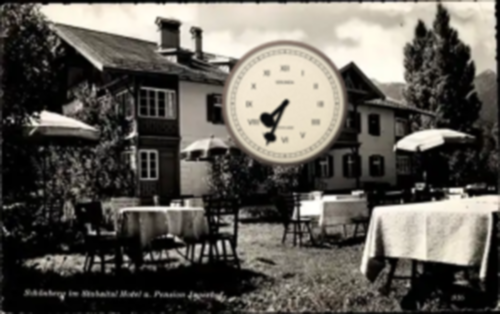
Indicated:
7 h 34 min
